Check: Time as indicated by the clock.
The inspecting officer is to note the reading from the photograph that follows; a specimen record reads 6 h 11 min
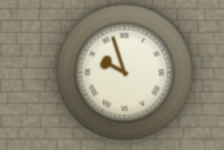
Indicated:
9 h 57 min
